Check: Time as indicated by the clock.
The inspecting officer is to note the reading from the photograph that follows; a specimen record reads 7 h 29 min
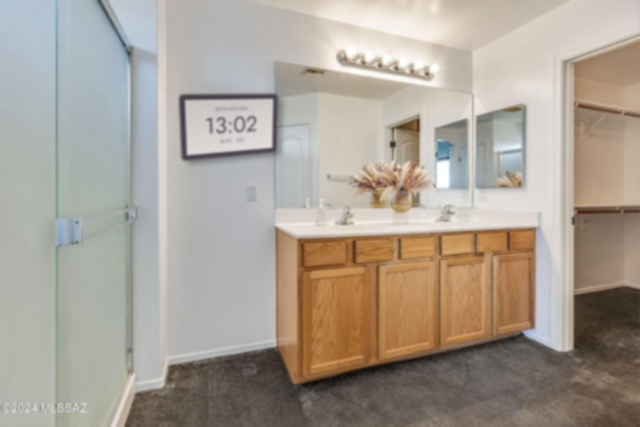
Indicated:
13 h 02 min
